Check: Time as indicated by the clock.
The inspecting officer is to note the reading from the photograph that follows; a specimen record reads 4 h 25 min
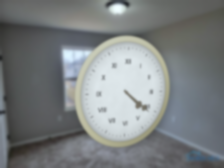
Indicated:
4 h 21 min
